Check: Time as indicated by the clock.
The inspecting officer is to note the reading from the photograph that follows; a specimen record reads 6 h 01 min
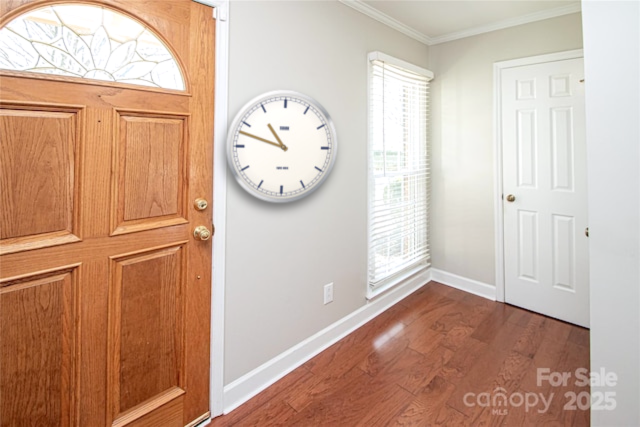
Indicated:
10 h 48 min
